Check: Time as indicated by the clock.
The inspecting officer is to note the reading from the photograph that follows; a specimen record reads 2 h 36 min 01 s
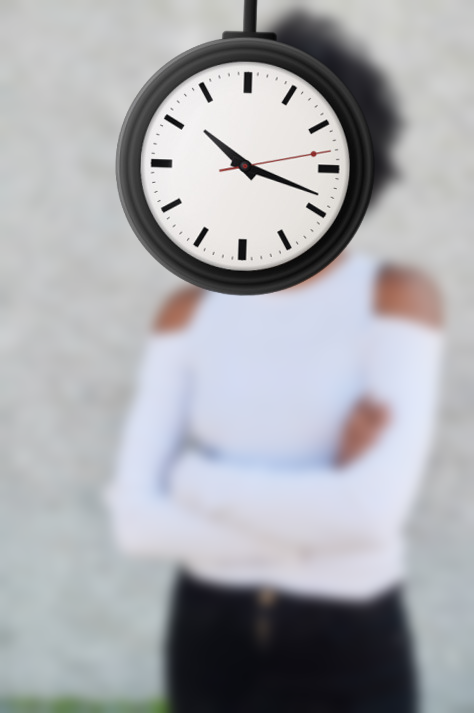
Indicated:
10 h 18 min 13 s
